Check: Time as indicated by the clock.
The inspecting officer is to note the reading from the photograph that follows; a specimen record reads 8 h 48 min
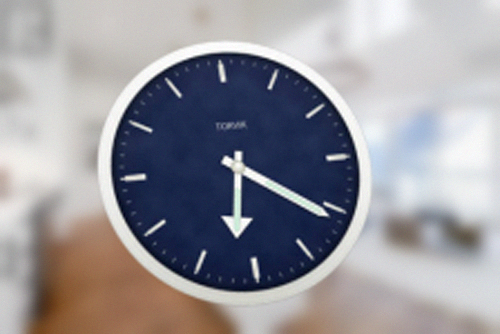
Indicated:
6 h 21 min
